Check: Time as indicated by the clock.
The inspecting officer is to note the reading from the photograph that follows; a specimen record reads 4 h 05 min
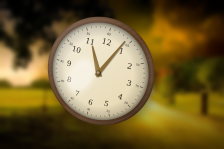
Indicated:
11 h 04 min
